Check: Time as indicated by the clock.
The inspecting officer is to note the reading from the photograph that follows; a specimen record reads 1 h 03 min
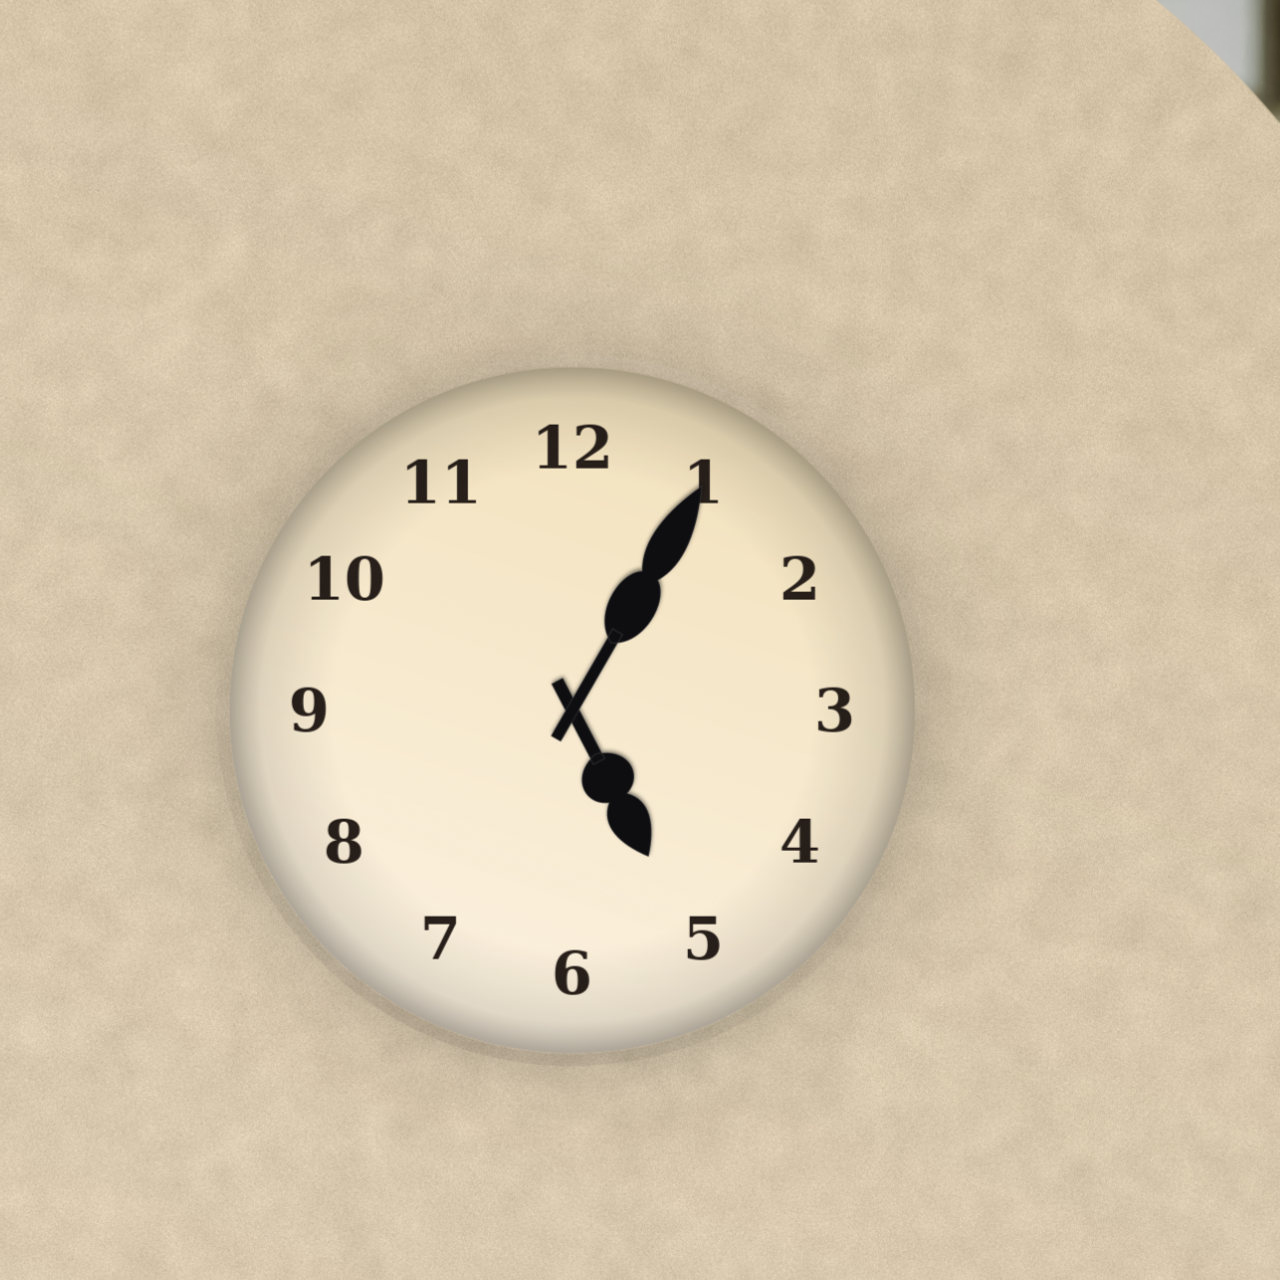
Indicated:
5 h 05 min
